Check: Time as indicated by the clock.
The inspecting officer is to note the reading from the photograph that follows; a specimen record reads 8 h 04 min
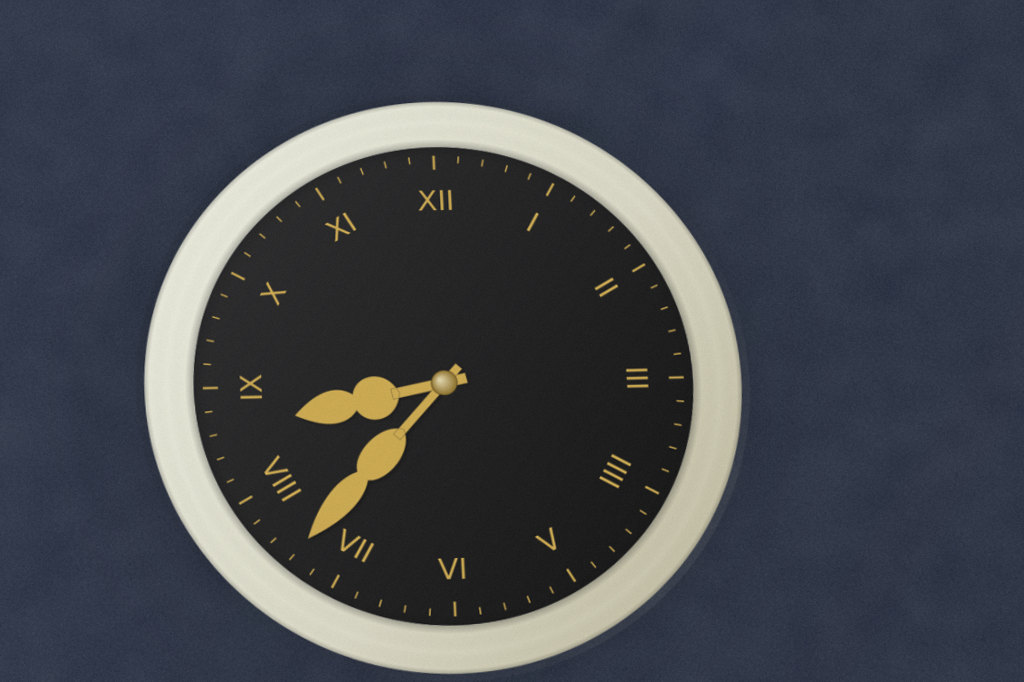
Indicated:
8 h 37 min
